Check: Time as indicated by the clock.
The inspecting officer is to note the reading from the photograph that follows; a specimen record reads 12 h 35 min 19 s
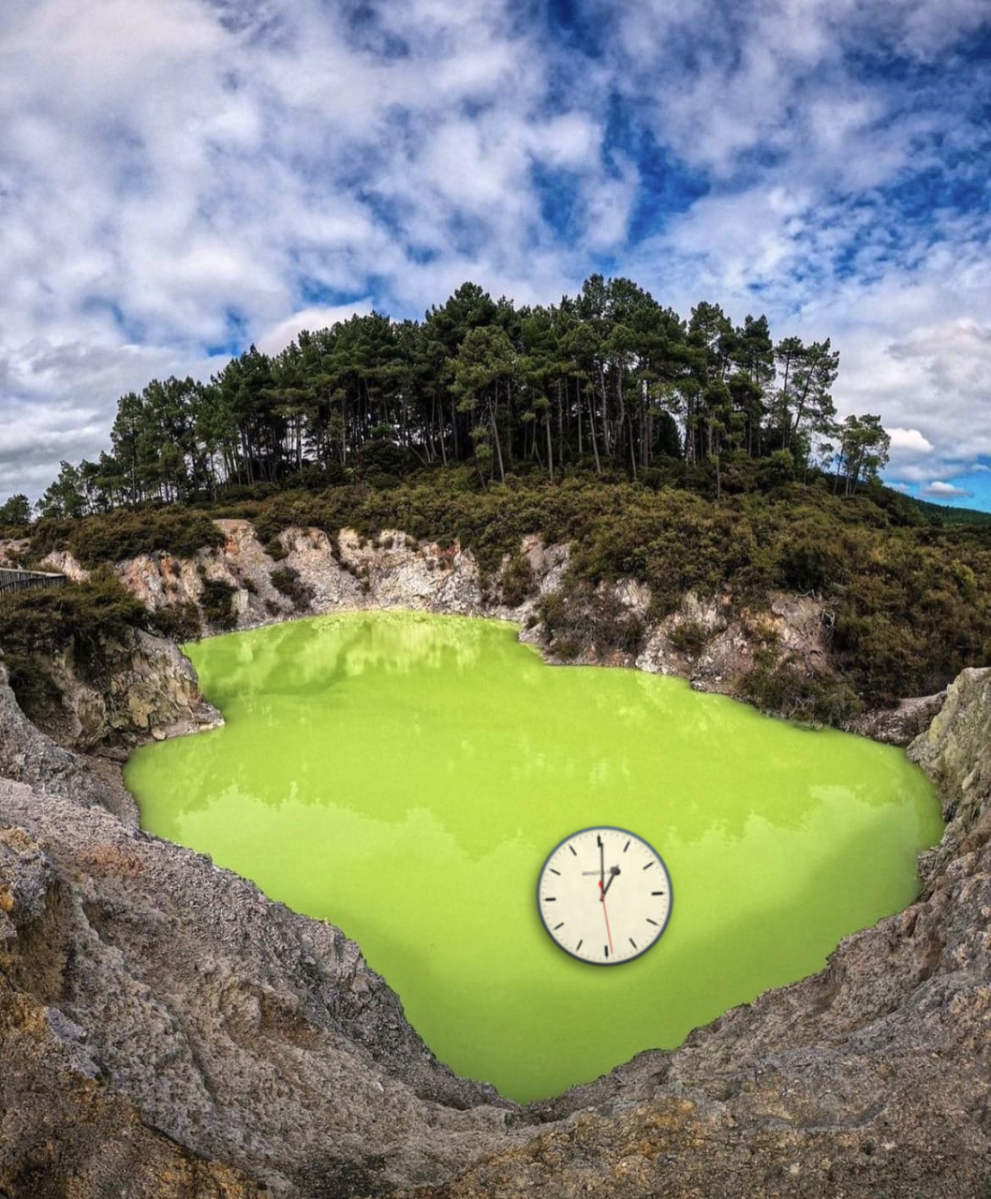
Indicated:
1 h 00 min 29 s
